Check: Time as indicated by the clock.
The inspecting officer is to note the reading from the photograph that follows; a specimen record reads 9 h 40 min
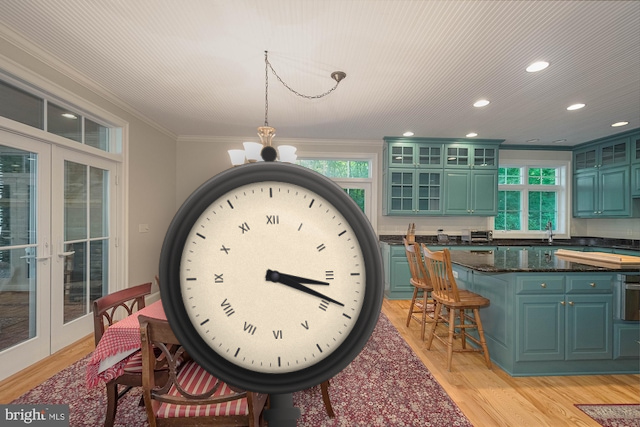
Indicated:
3 h 19 min
